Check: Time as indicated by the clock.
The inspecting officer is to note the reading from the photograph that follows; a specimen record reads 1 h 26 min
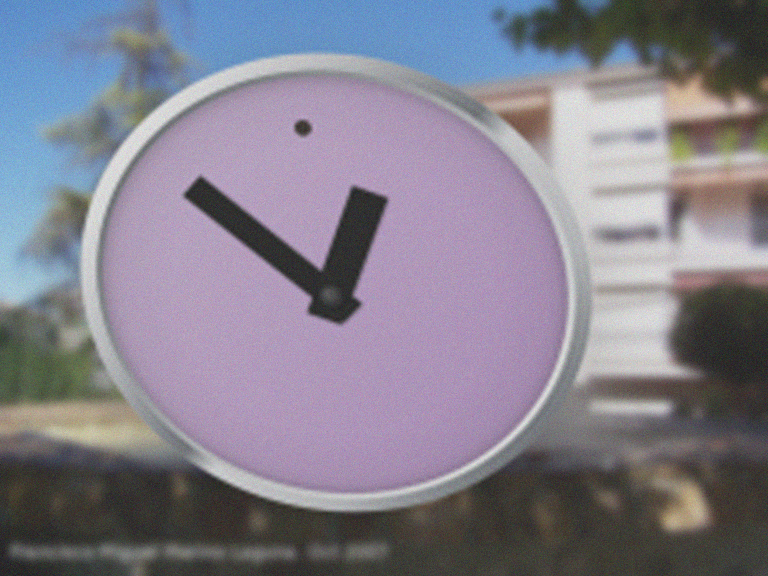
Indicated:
12 h 53 min
